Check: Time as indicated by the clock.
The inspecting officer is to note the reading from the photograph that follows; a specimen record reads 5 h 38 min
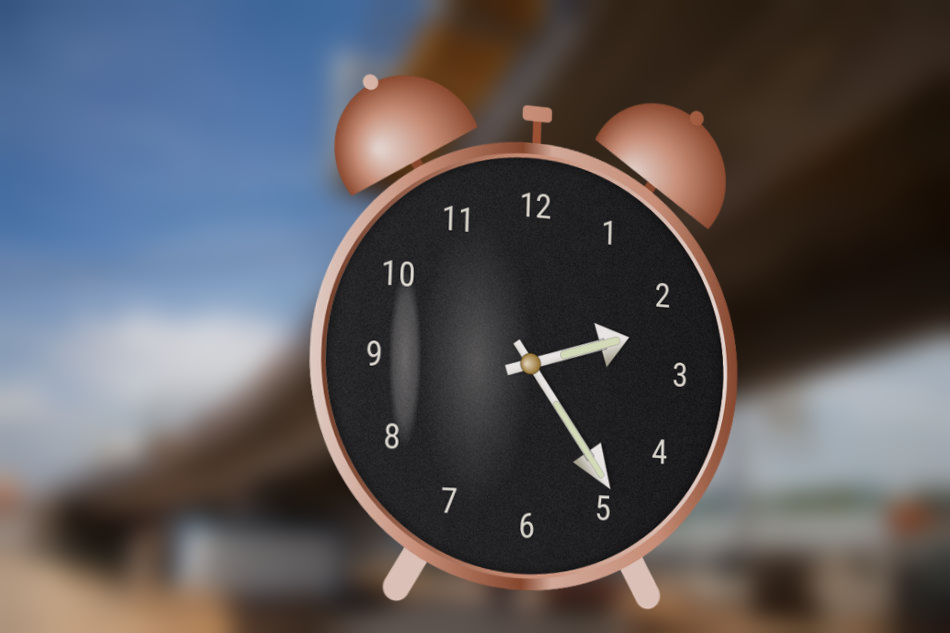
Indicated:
2 h 24 min
